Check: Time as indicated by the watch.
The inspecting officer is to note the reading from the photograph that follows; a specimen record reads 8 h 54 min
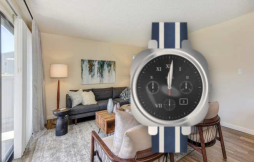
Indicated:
12 h 01 min
